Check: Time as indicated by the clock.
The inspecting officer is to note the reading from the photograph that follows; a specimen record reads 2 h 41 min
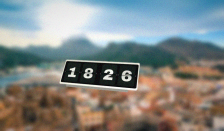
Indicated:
18 h 26 min
